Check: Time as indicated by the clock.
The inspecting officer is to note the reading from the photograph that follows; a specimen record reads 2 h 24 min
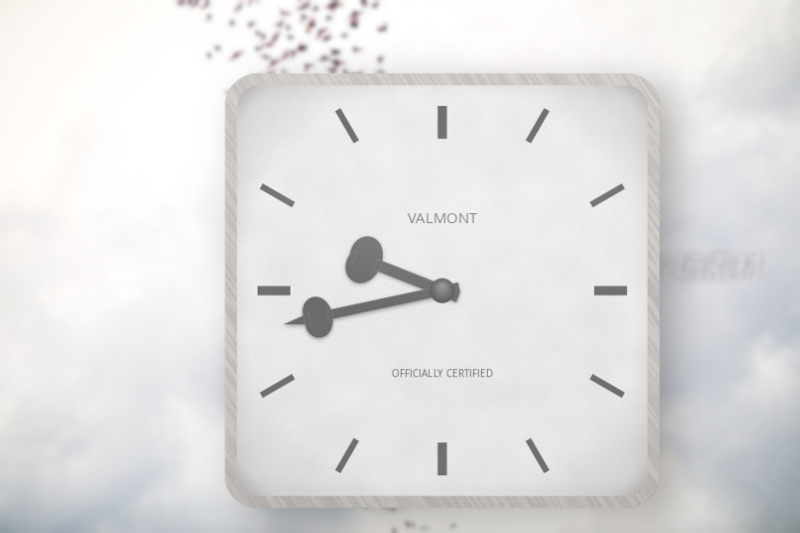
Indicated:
9 h 43 min
